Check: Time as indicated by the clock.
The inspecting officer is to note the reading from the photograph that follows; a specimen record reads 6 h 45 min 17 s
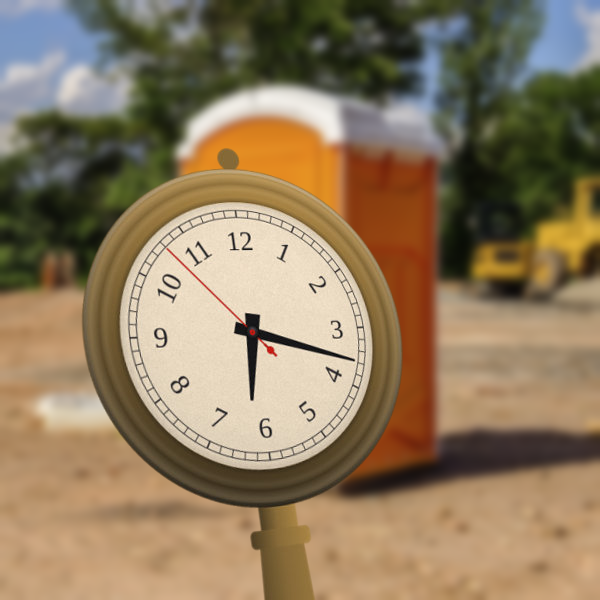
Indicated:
6 h 17 min 53 s
